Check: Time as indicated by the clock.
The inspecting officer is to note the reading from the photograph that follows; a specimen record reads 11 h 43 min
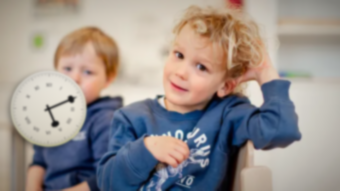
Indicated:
5 h 11 min
